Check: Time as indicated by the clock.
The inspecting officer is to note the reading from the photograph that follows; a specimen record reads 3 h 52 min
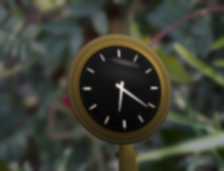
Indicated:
6 h 21 min
